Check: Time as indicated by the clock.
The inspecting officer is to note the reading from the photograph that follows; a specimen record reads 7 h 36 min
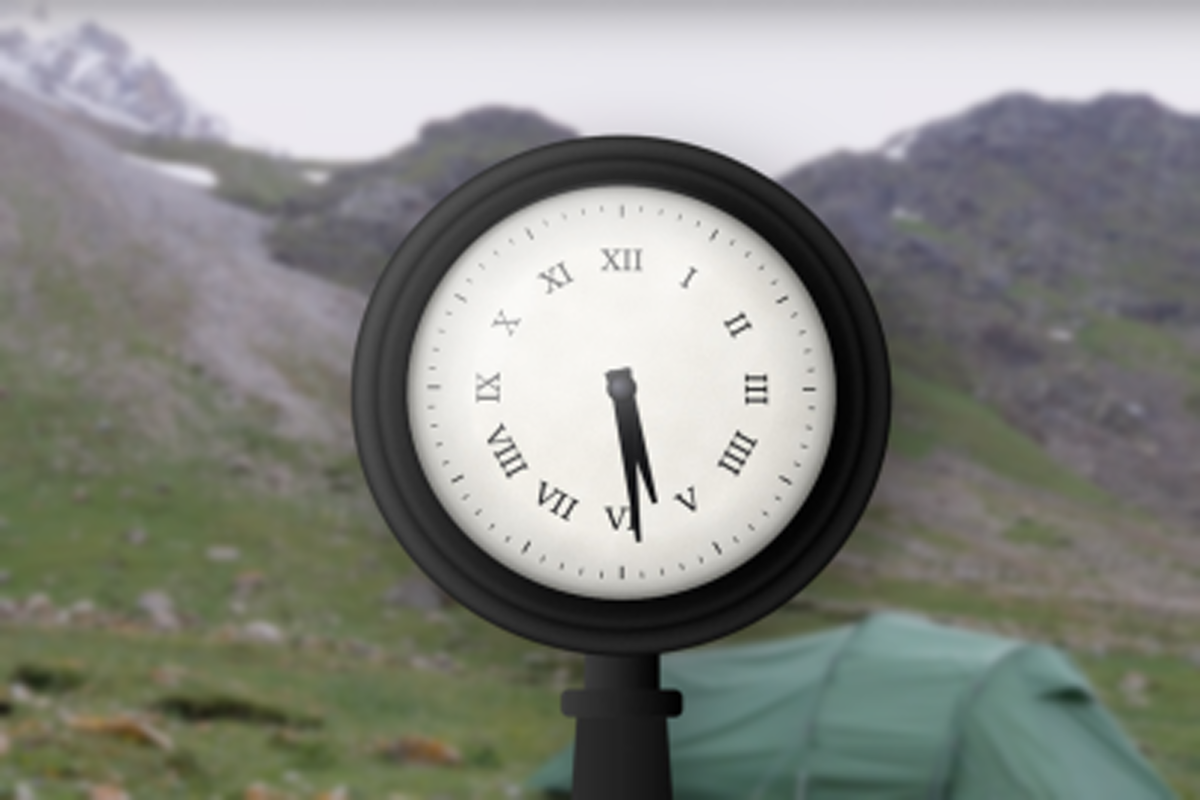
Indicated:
5 h 29 min
